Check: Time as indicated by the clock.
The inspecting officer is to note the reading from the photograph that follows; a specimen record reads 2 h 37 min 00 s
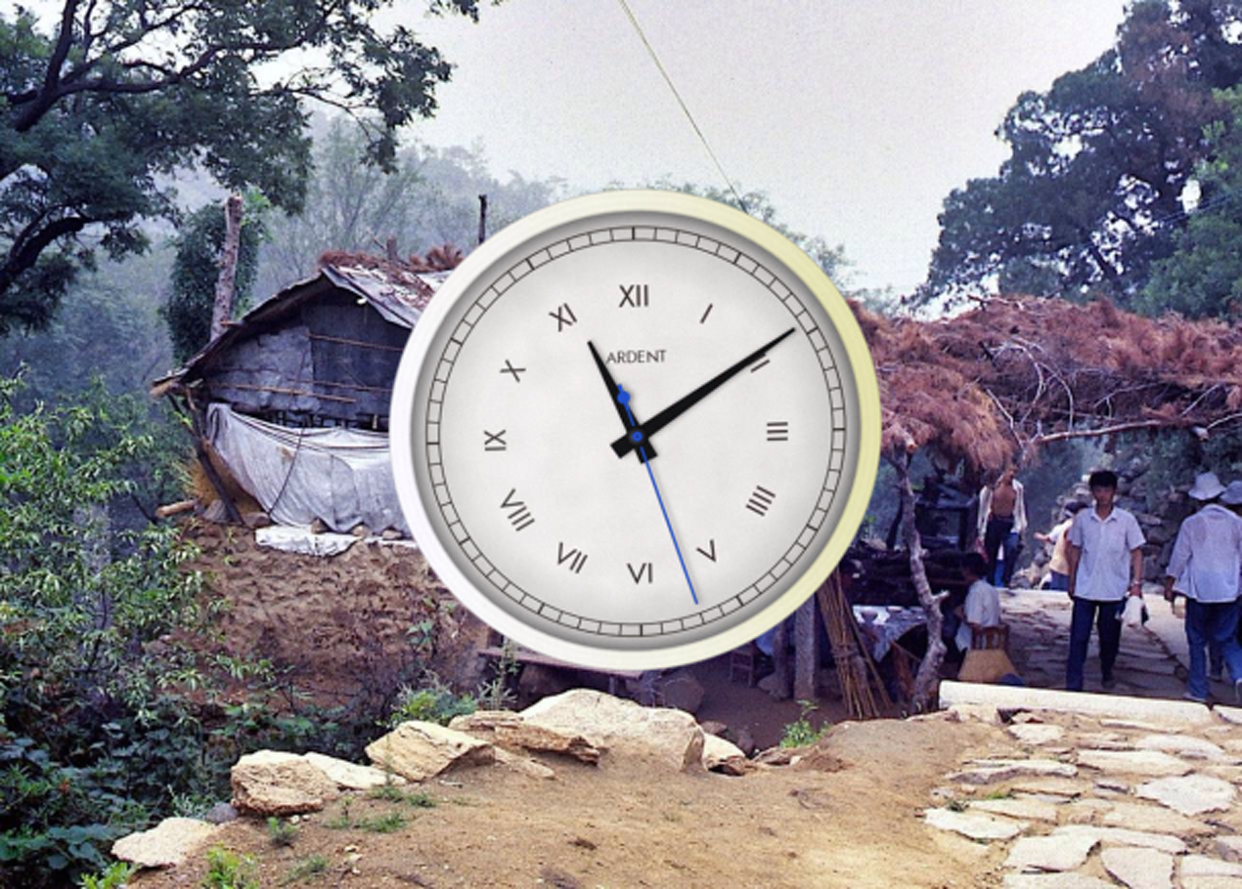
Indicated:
11 h 09 min 27 s
